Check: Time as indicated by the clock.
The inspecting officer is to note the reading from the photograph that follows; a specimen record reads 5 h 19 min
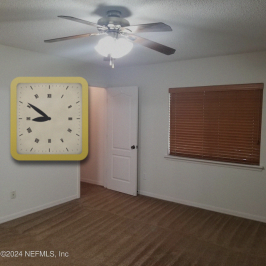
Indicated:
8 h 51 min
